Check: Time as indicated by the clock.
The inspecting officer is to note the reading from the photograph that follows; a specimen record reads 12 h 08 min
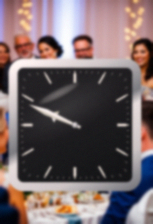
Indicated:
9 h 49 min
